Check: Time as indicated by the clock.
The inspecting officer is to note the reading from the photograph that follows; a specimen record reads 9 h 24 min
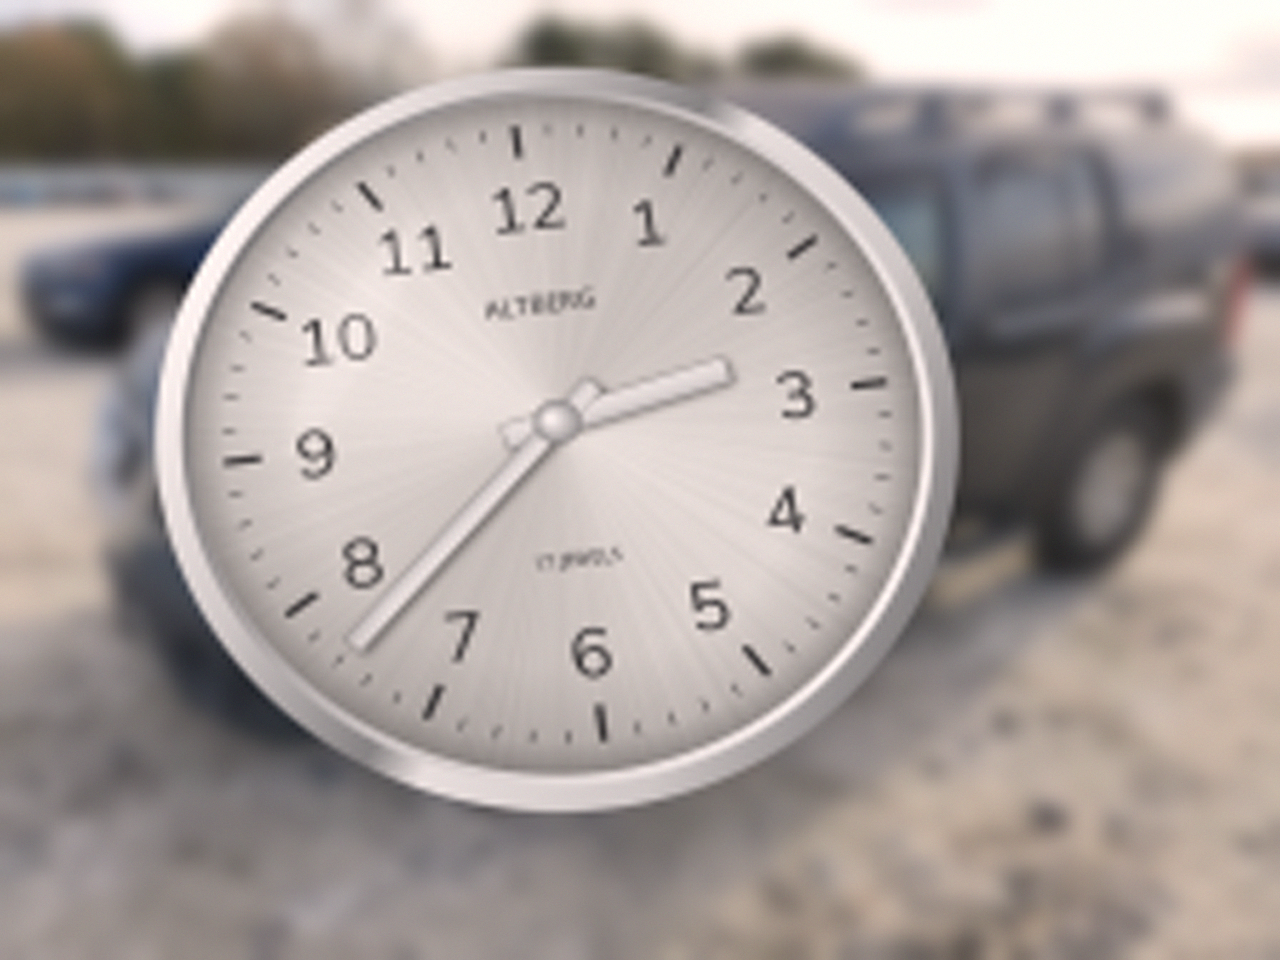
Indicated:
2 h 38 min
